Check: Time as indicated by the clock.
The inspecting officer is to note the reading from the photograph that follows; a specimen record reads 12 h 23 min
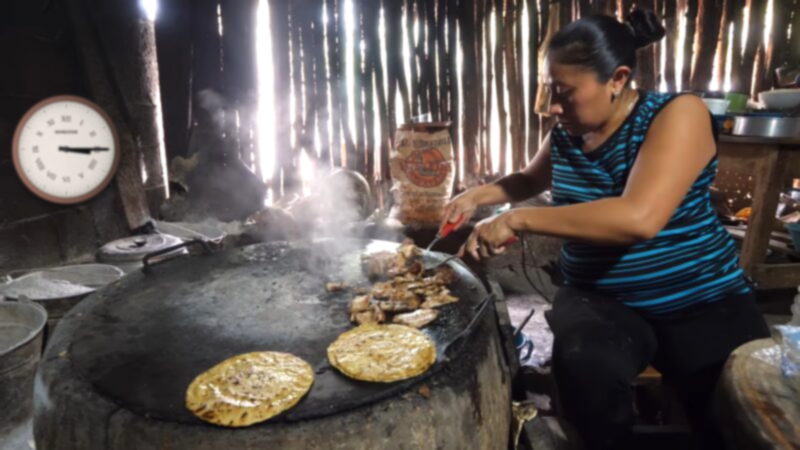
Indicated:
3 h 15 min
